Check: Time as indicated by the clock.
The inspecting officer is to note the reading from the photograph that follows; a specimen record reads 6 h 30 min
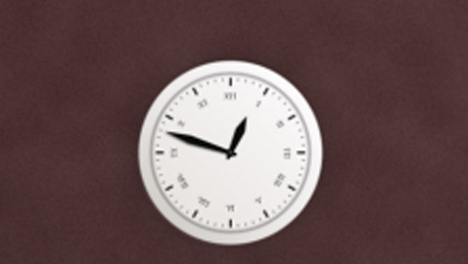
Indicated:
12 h 48 min
